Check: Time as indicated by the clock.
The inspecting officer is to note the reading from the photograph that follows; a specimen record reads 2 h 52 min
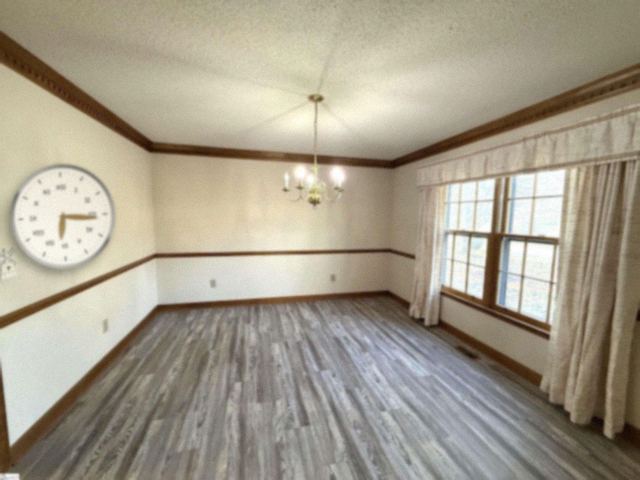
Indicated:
6 h 16 min
